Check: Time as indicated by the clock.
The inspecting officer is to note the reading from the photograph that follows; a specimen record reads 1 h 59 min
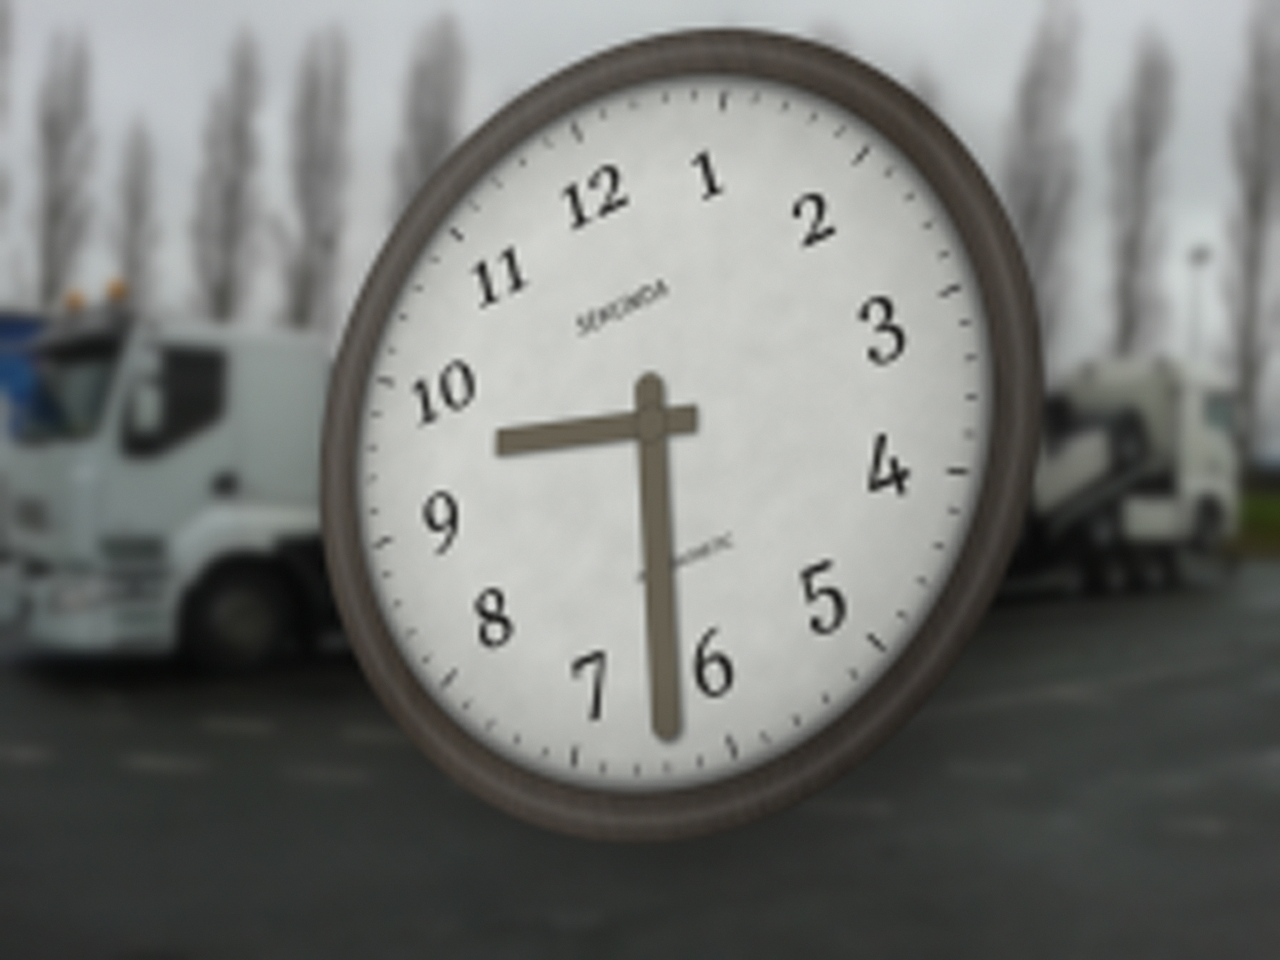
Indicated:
9 h 32 min
